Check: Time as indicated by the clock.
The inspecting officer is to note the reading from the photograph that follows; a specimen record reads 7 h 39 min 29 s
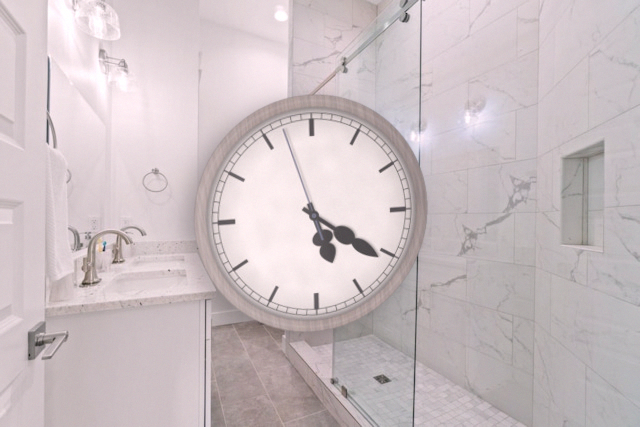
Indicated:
5 h 20 min 57 s
